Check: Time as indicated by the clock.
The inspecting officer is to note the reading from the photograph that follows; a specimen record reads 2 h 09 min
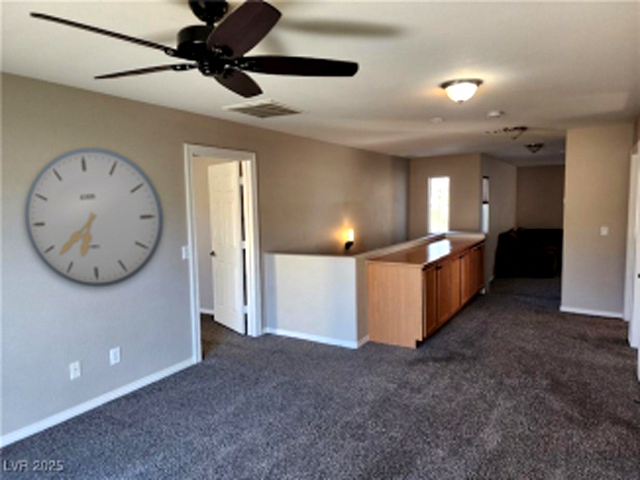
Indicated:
6 h 38 min
